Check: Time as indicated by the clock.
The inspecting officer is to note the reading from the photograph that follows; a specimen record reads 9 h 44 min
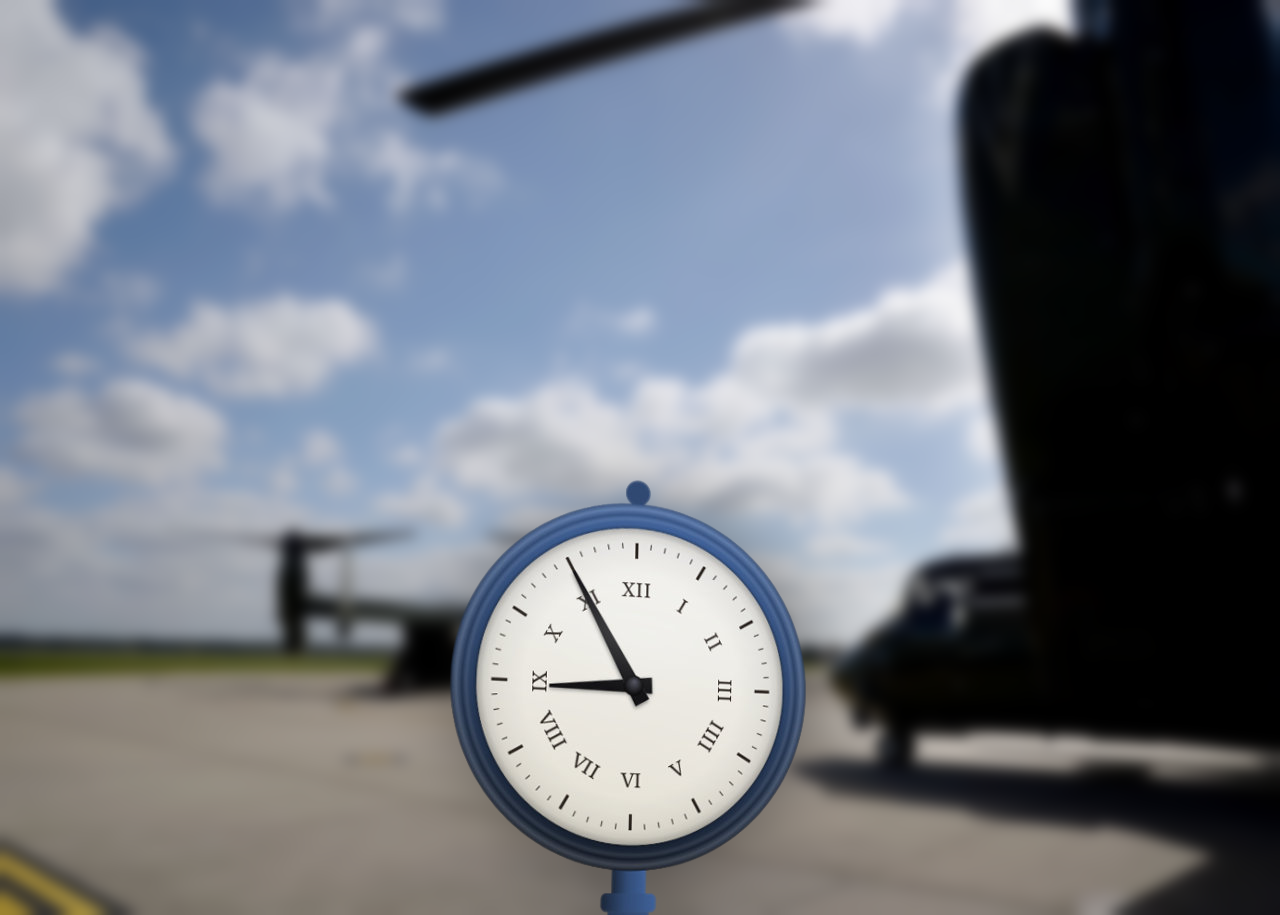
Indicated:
8 h 55 min
